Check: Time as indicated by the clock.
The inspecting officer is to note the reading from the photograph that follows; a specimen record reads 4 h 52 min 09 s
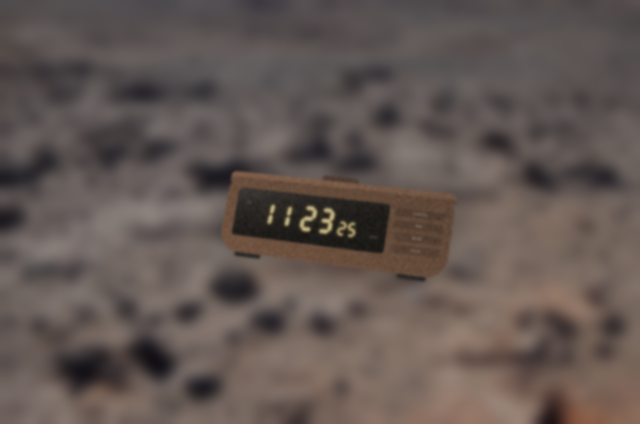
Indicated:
11 h 23 min 25 s
